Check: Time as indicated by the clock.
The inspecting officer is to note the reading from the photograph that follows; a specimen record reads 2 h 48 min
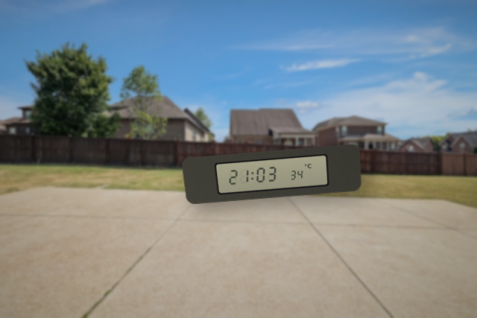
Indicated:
21 h 03 min
